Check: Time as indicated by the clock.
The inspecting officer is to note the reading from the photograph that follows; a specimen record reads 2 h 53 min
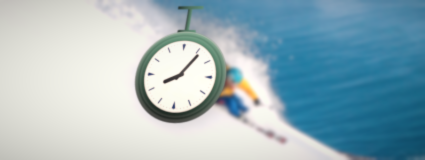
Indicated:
8 h 06 min
